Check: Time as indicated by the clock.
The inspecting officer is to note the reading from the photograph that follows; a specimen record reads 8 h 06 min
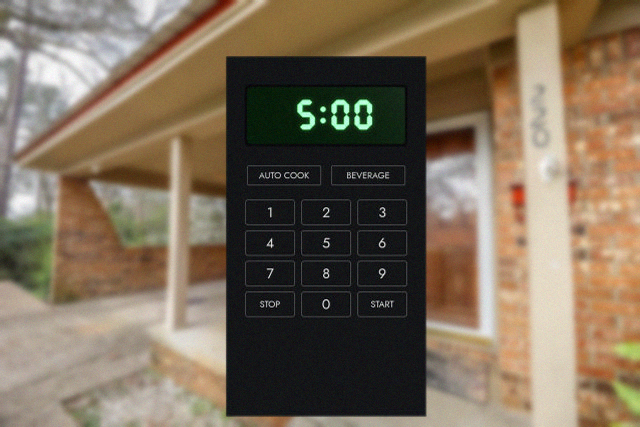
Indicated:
5 h 00 min
